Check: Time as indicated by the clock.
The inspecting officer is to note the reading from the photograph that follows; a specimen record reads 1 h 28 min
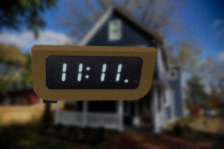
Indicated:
11 h 11 min
